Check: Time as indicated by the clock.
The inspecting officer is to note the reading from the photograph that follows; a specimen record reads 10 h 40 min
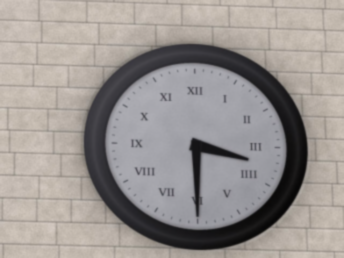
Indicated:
3 h 30 min
